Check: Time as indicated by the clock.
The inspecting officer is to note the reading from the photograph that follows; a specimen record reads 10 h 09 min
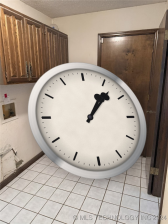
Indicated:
1 h 07 min
